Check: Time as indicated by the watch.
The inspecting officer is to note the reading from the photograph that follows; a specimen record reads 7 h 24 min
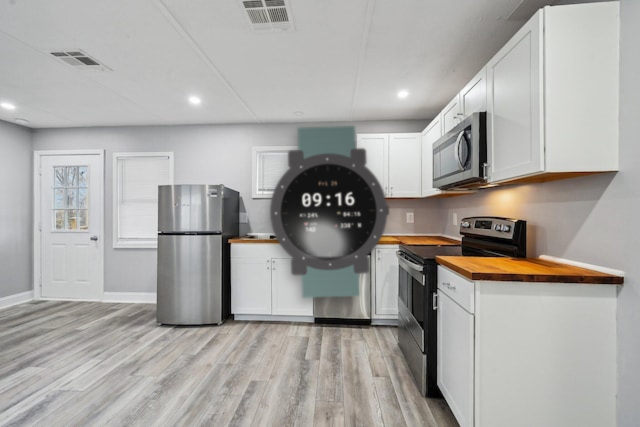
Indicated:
9 h 16 min
